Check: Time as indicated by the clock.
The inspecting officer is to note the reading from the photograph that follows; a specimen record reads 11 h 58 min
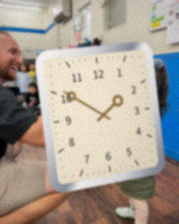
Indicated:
1 h 51 min
